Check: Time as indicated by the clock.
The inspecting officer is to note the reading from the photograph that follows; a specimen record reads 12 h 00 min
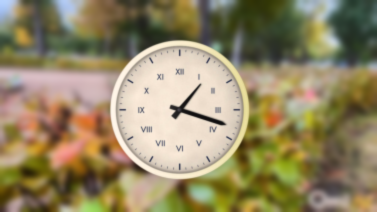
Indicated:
1 h 18 min
